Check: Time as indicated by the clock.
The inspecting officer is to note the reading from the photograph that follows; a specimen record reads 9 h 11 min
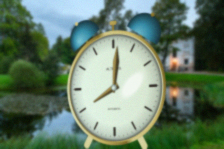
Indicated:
8 h 01 min
